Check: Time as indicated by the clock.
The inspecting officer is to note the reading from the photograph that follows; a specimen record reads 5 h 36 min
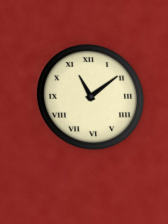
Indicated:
11 h 09 min
